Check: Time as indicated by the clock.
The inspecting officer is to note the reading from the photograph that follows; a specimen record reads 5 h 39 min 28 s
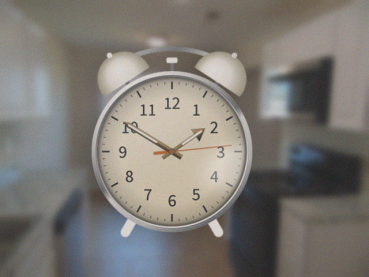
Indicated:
1 h 50 min 14 s
